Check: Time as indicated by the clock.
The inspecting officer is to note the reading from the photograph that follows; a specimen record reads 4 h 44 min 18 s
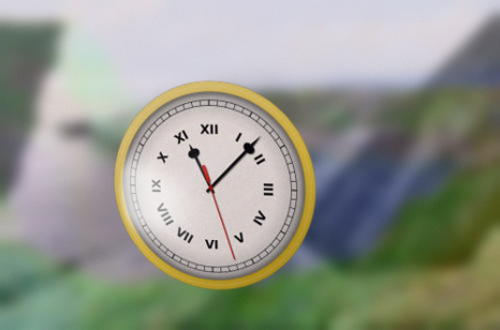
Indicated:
11 h 07 min 27 s
